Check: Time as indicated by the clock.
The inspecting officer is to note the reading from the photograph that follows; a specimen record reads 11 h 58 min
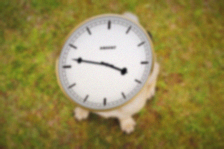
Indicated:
3 h 47 min
